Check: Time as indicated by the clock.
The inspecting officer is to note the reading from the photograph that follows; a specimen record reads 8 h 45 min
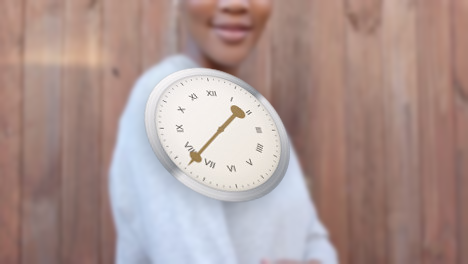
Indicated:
1 h 38 min
